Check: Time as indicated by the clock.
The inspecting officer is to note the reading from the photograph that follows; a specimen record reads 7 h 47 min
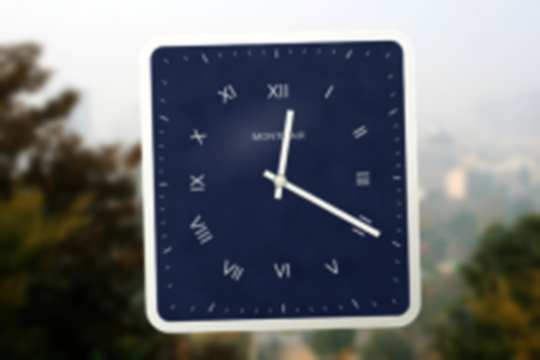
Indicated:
12 h 20 min
